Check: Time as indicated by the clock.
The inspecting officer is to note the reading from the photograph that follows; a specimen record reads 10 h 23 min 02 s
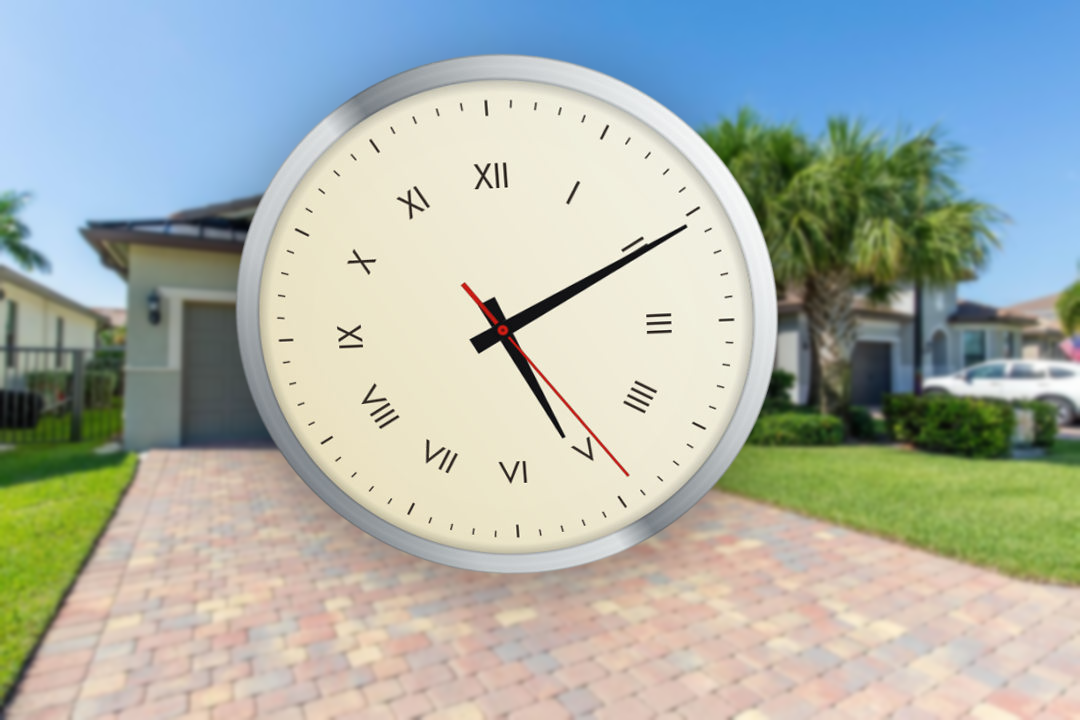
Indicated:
5 h 10 min 24 s
